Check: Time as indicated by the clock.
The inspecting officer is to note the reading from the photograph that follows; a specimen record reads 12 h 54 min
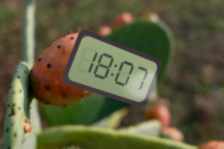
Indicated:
18 h 07 min
